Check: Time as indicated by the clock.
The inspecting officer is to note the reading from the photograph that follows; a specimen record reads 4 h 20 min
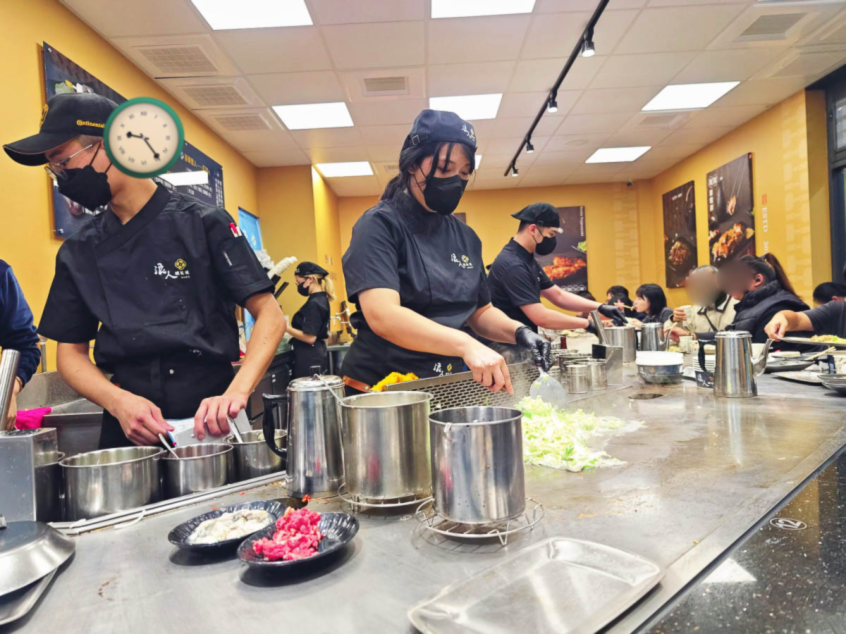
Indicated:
9 h 24 min
